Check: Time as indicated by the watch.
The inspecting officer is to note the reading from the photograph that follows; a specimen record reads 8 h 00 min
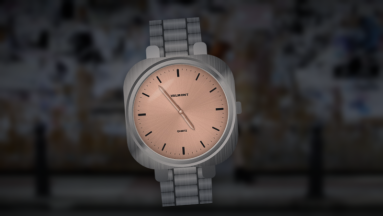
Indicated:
4 h 54 min
